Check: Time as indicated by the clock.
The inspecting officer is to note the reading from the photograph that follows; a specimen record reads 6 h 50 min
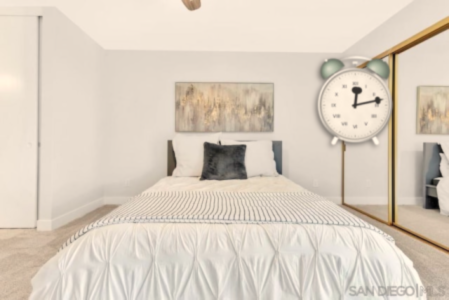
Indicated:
12 h 13 min
